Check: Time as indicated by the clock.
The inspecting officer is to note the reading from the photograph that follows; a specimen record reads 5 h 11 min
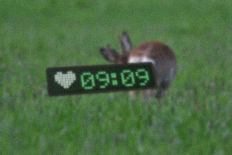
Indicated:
9 h 09 min
